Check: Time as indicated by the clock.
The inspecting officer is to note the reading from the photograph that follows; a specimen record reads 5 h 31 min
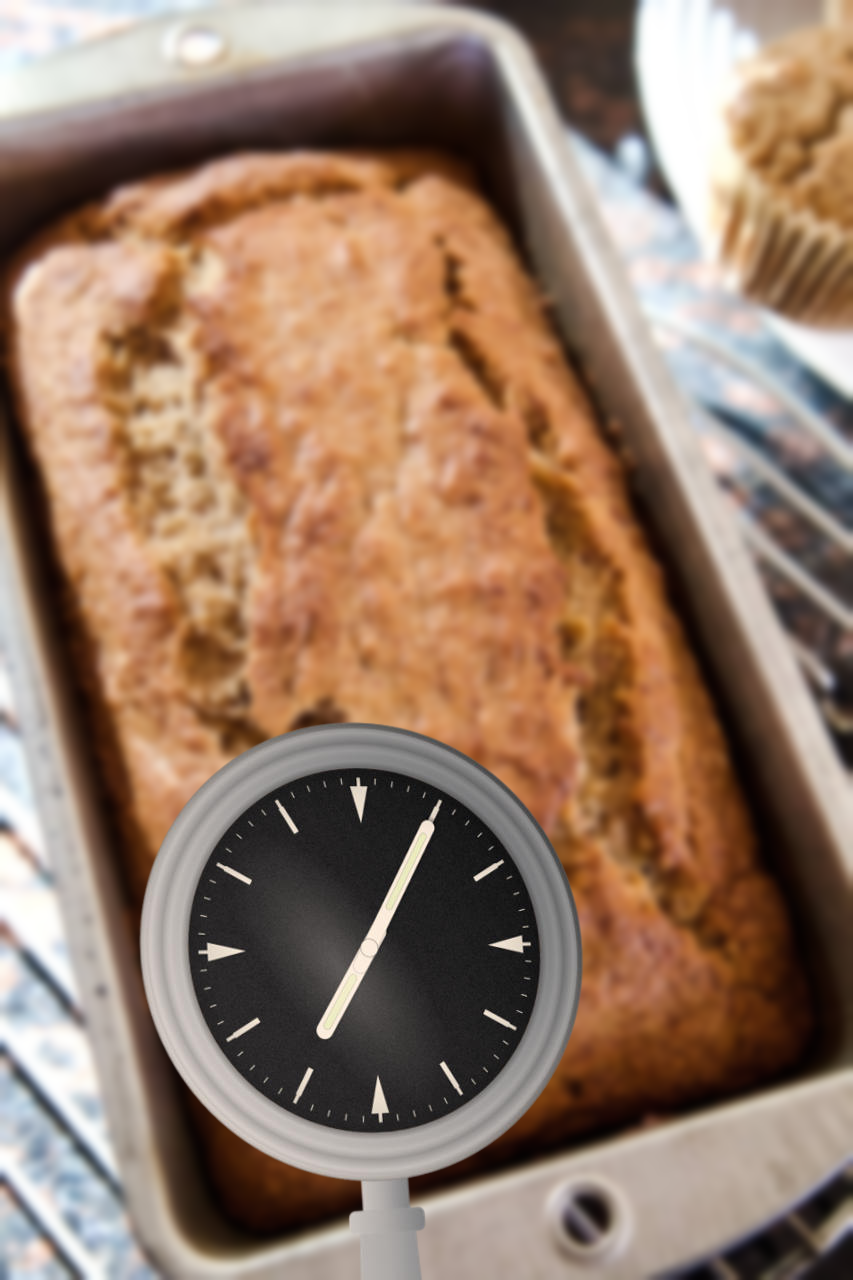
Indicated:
7 h 05 min
